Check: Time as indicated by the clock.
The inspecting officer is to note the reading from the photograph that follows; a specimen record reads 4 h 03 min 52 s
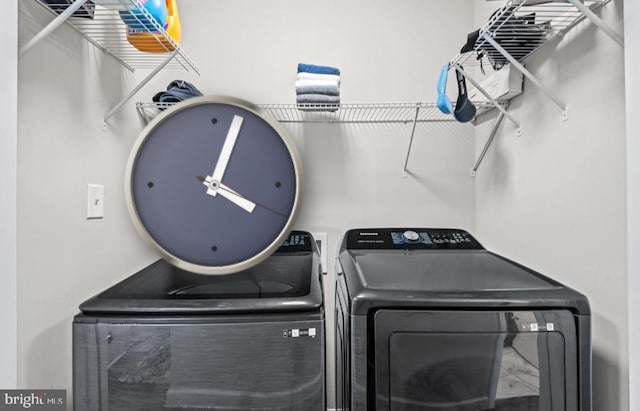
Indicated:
4 h 03 min 19 s
